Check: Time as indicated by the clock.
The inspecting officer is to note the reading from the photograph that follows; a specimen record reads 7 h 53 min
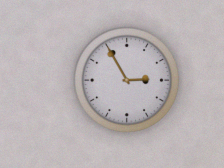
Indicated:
2 h 55 min
